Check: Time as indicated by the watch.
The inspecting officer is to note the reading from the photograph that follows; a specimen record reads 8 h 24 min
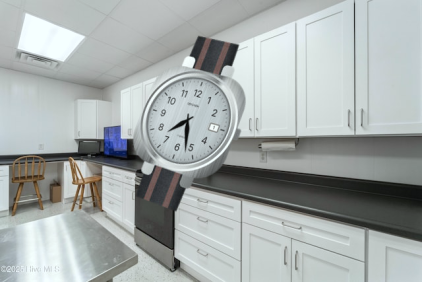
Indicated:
7 h 27 min
